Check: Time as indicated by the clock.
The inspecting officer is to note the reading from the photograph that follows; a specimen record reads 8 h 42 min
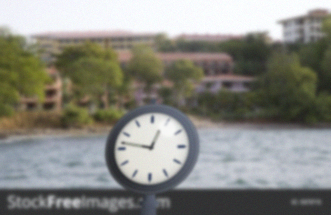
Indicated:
12 h 47 min
